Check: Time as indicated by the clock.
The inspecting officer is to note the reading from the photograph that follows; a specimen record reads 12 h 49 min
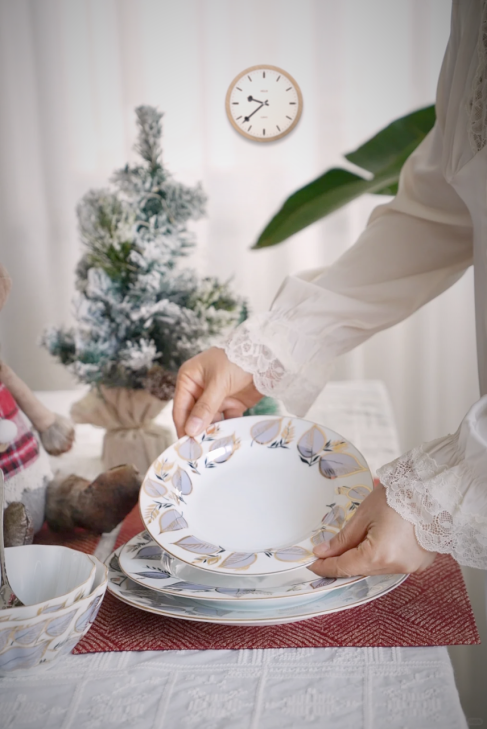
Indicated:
9 h 38 min
